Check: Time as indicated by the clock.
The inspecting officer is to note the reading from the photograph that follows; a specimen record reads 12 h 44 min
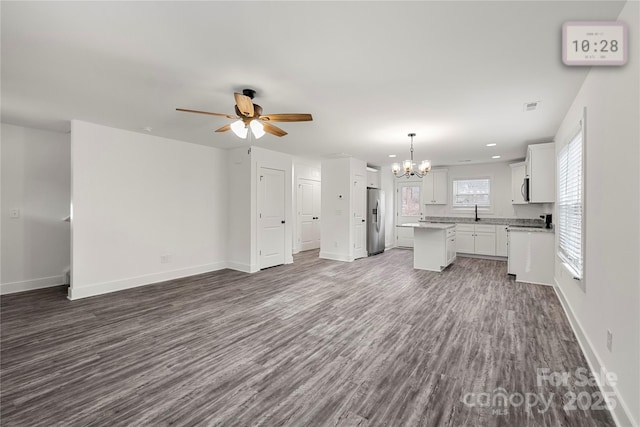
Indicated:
10 h 28 min
